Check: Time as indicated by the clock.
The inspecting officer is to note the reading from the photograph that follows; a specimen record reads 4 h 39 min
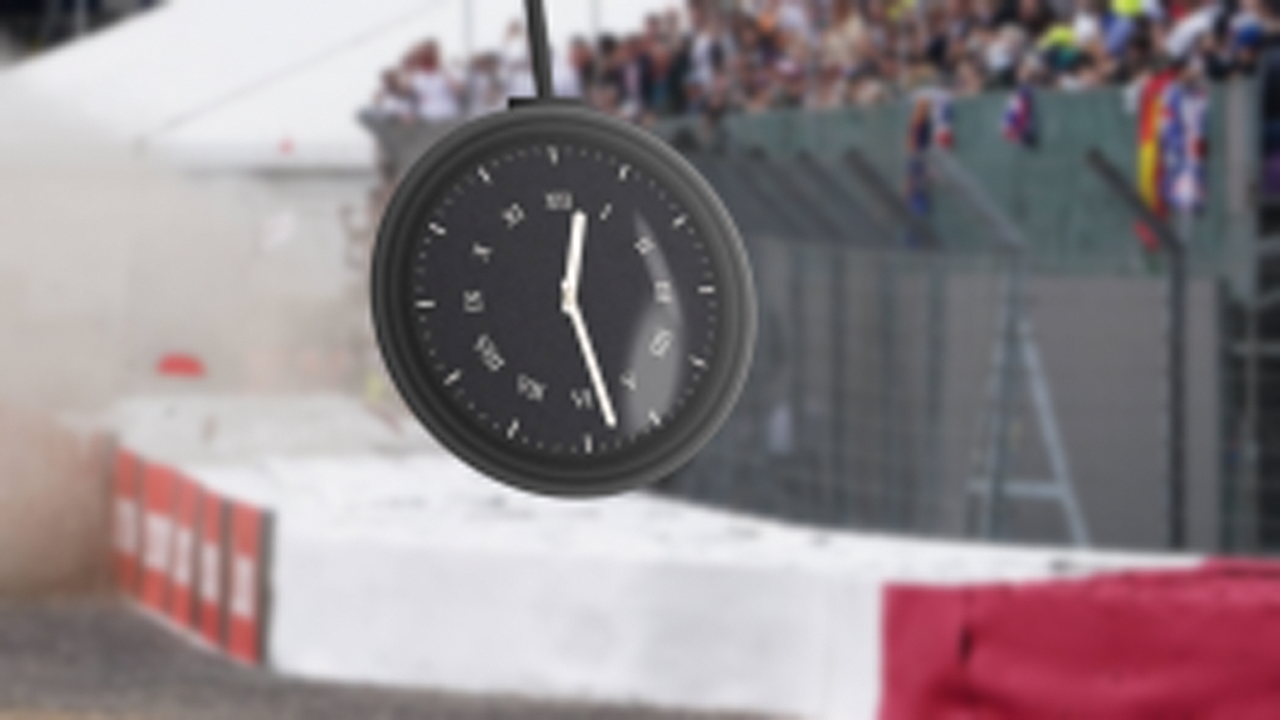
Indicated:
12 h 28 min
